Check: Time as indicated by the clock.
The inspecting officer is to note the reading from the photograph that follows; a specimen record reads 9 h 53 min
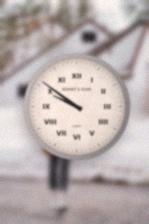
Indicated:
9 h 51 min
